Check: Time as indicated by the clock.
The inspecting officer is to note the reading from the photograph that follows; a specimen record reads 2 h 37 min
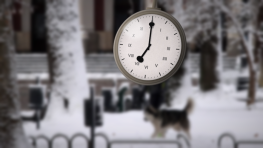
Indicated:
7 h 00 min
